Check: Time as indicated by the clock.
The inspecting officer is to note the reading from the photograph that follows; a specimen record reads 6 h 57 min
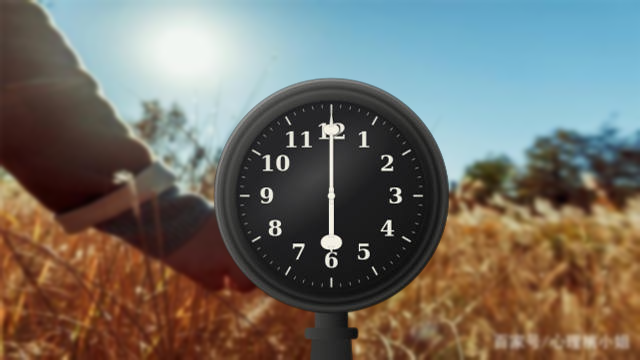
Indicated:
6 h 00 min
